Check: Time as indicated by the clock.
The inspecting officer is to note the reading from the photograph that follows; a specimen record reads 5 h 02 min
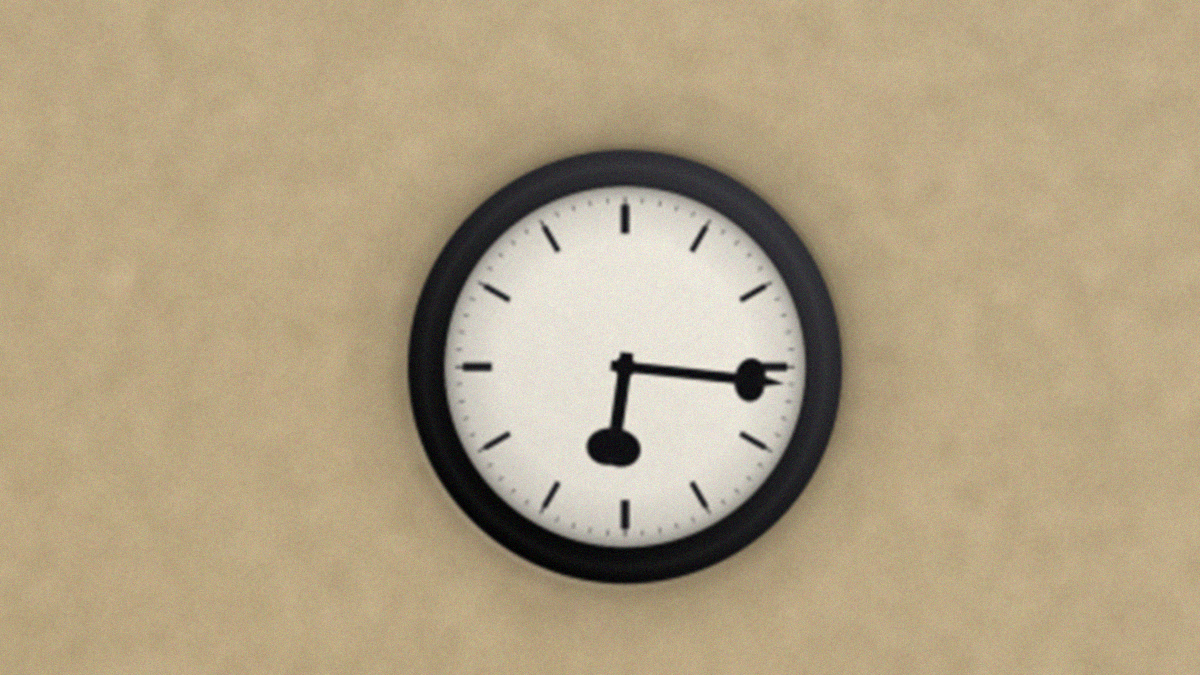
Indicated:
6 h 16 min
